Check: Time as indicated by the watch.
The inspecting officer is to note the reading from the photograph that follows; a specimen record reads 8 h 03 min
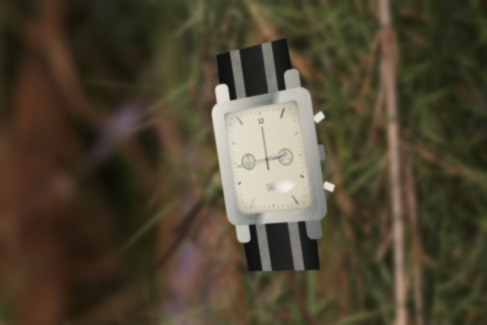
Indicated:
2 h 44 min
